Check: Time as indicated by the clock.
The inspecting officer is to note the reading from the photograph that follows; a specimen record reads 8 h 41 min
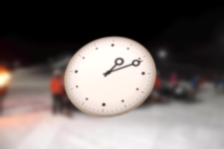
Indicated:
1 h 11 min
